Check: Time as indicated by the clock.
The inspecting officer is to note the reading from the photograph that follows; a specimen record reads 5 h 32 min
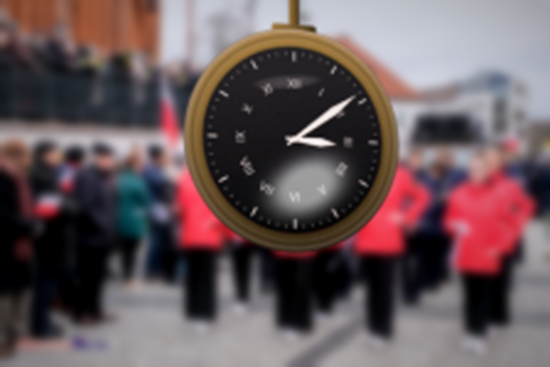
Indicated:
3 h 09 min
